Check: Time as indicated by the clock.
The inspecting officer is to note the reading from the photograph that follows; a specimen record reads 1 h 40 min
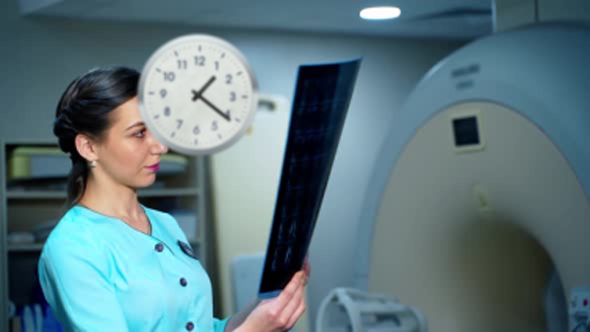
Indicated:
1 h 21 min
